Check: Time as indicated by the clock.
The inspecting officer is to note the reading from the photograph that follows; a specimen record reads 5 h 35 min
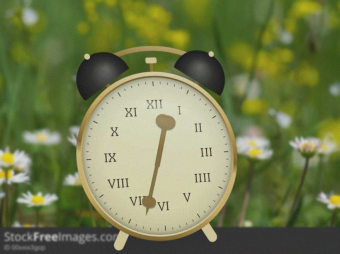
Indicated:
12 h 33 min
